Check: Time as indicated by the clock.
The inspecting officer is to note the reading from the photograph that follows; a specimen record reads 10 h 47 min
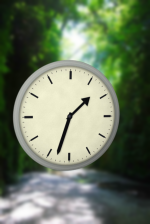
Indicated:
1 h 33 min
